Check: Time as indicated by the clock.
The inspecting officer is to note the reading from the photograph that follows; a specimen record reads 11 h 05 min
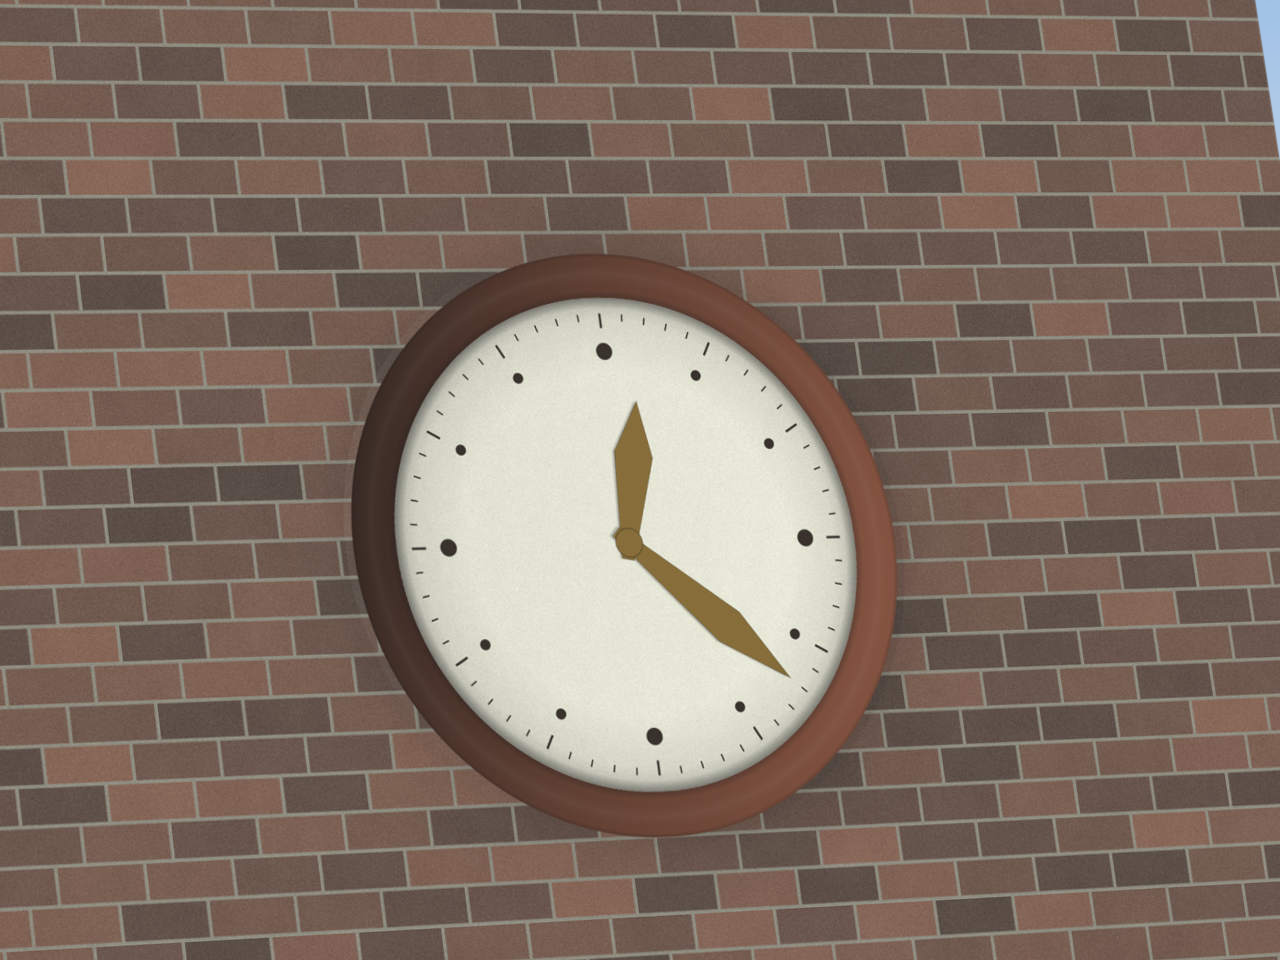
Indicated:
12 h 22 min
